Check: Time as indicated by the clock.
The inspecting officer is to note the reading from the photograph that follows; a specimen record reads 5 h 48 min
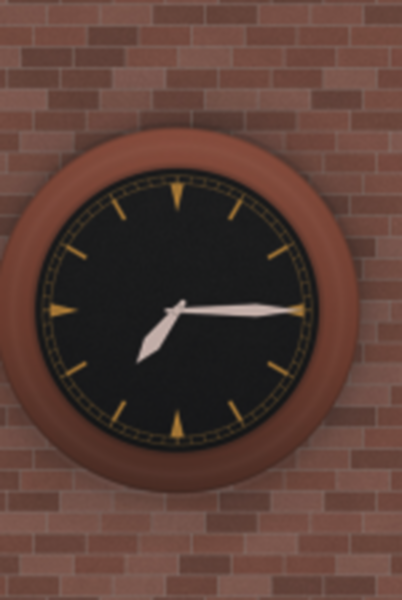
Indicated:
7 h 15 min
